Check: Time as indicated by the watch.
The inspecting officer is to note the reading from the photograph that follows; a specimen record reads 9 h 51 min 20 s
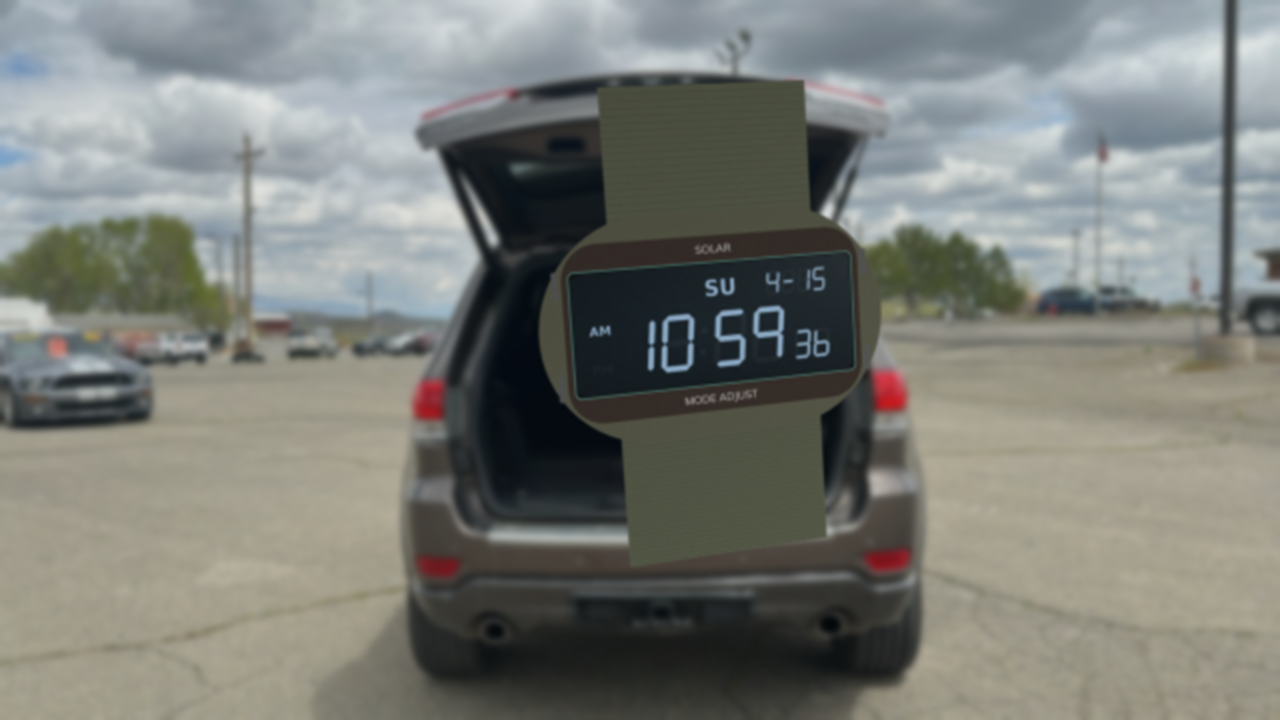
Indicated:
10 h 59 min 36 s
